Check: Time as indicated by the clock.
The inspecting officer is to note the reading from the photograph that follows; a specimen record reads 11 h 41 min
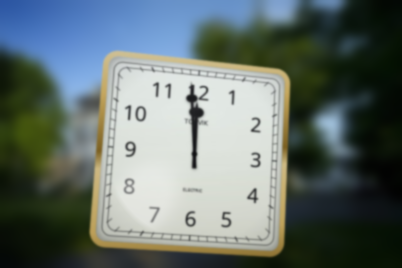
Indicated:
11 h 59 min
